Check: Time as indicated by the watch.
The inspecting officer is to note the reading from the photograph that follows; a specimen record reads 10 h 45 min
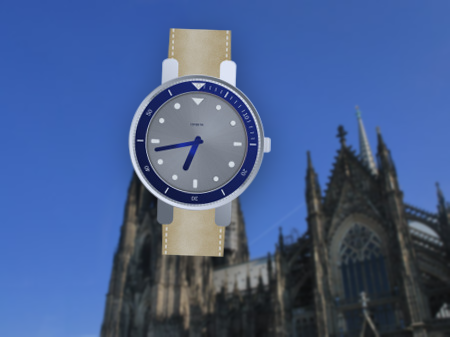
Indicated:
6 h 43 min
